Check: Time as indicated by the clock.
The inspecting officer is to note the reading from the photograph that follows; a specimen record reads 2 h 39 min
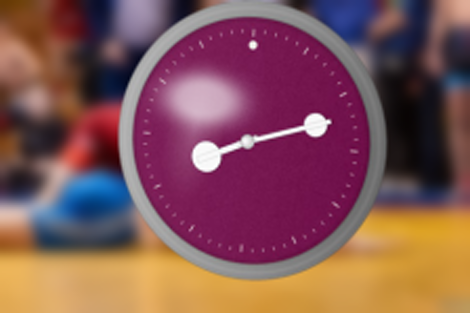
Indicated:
8 h 12 min
